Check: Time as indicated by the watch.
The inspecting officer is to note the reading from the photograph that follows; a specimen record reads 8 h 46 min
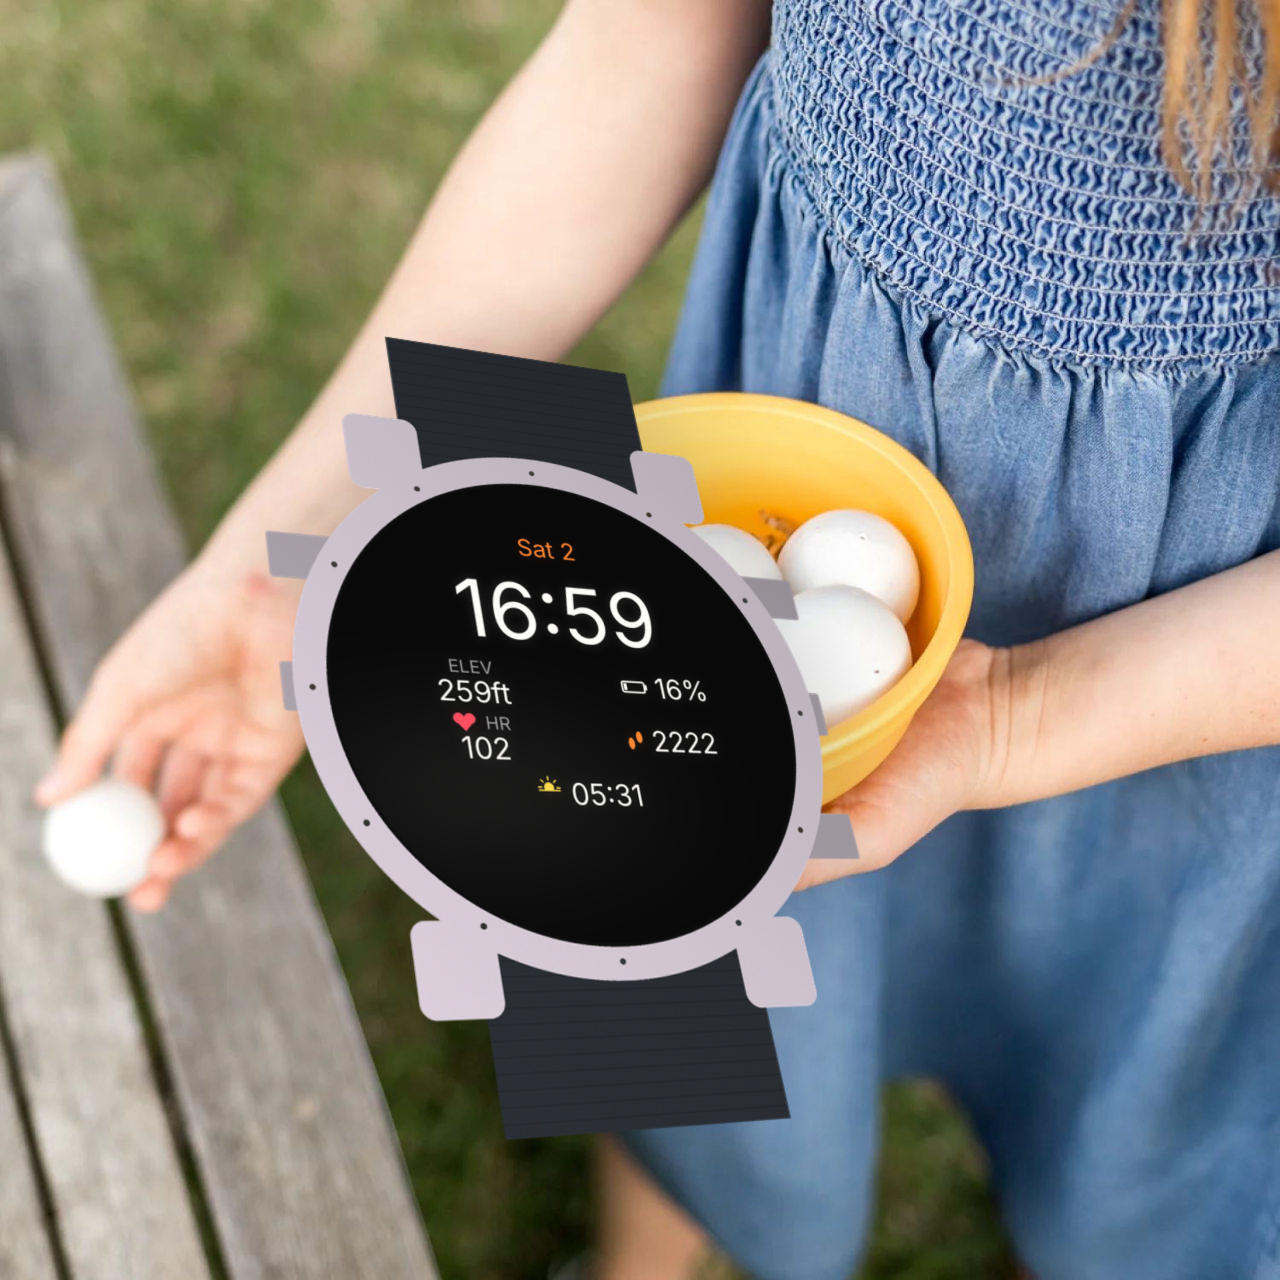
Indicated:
16 h 59 min
